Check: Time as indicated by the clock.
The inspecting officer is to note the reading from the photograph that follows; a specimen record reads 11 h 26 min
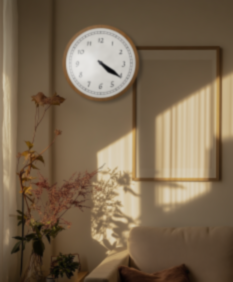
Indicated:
4 h 21 min
